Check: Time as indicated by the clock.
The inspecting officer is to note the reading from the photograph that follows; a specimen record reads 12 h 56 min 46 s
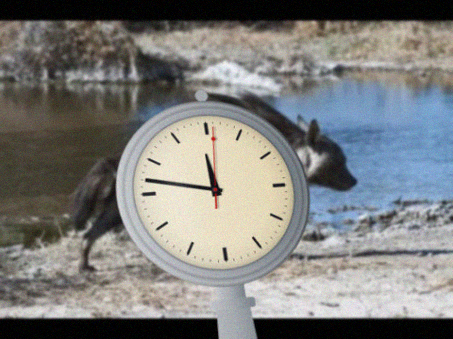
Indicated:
11 h 47 min 01 s
